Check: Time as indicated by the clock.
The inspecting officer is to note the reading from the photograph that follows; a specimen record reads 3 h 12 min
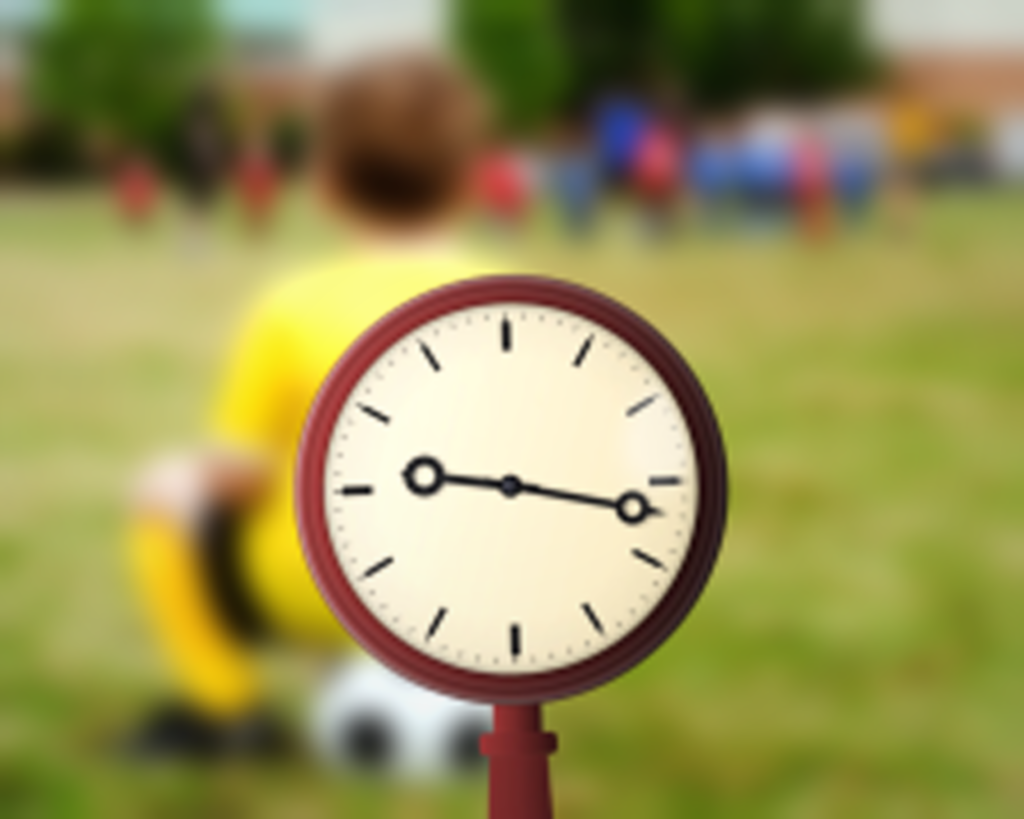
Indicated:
9 h 17 min
